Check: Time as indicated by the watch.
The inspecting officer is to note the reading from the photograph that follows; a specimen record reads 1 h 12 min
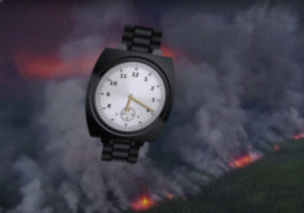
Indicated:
6 h 19 min
